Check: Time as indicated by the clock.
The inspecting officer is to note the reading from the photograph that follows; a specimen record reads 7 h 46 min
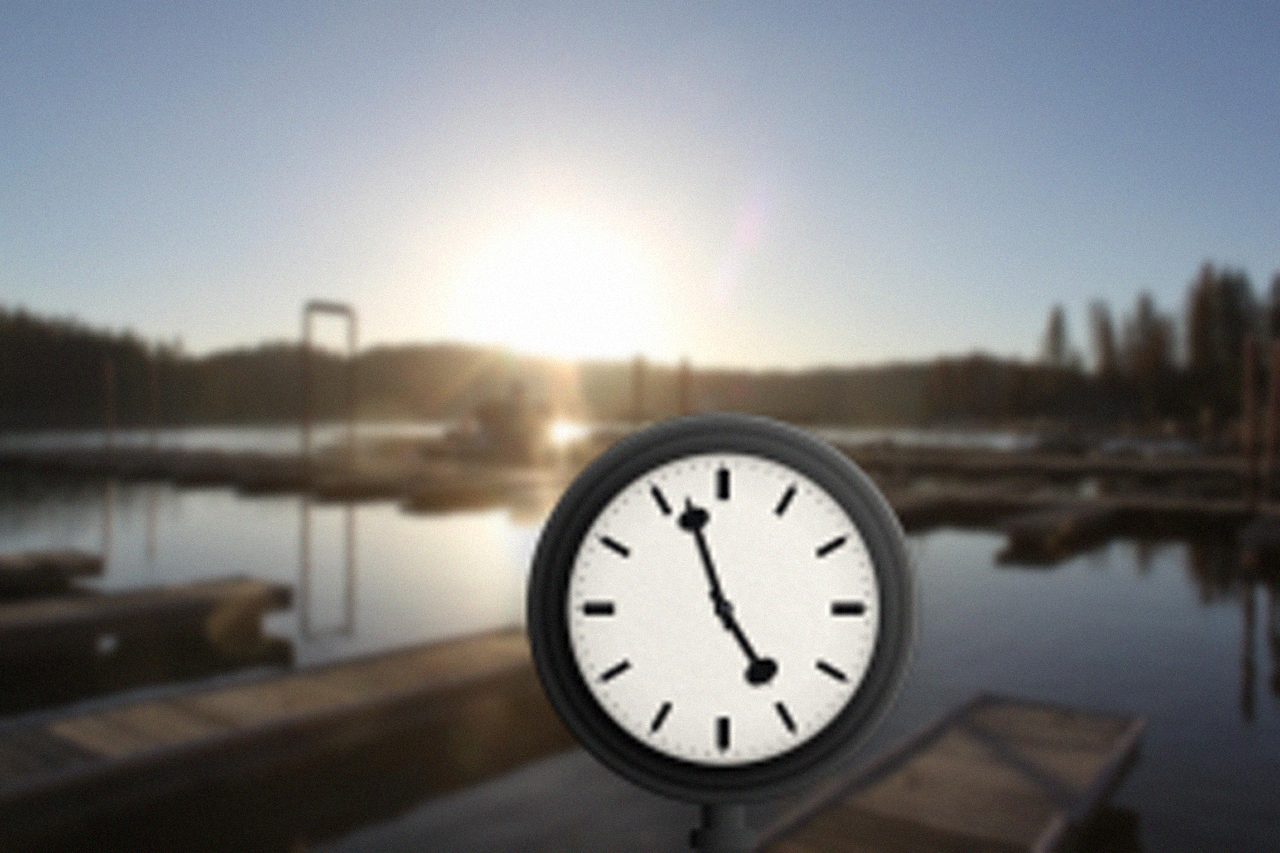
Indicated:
4 h 57 min
